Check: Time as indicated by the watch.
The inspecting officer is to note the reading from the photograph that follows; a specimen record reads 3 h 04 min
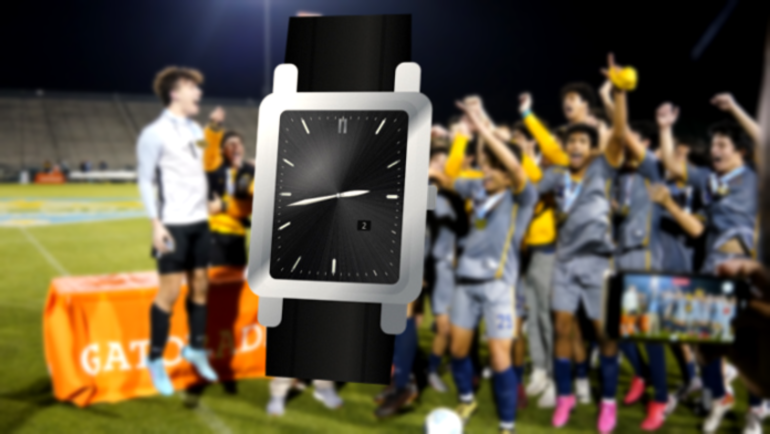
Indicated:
2 h 43 min
